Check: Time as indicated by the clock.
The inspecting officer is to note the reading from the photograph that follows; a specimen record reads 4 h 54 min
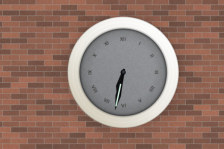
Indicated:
6 h 32 min
